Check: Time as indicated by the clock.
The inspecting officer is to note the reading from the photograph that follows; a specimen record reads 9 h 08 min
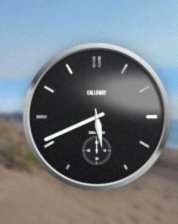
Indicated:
5 h 41 min
